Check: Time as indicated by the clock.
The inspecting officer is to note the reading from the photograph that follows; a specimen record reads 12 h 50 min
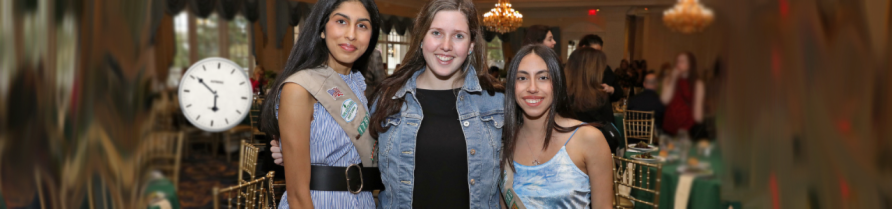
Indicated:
5 h 51 min
